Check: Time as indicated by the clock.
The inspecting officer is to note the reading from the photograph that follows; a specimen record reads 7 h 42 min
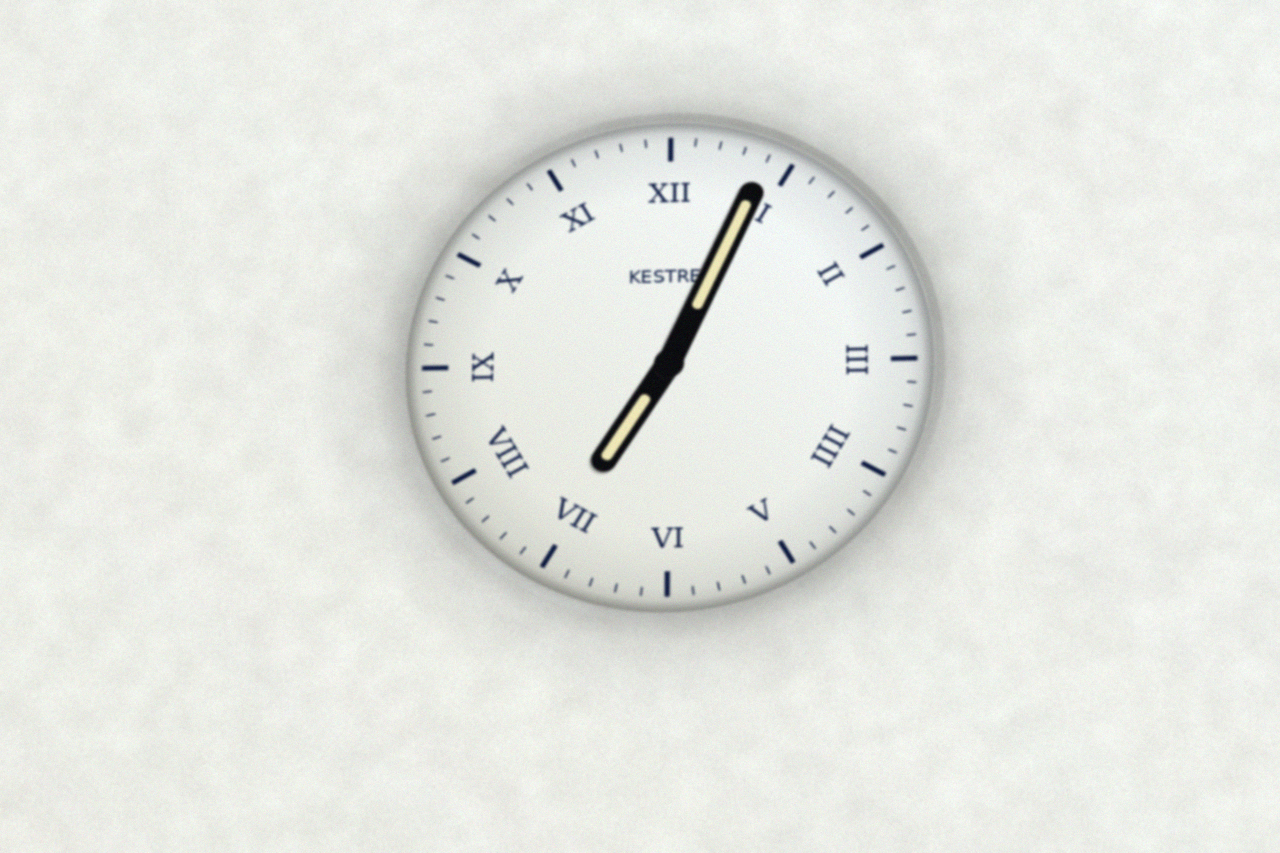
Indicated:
7 h 04 min
